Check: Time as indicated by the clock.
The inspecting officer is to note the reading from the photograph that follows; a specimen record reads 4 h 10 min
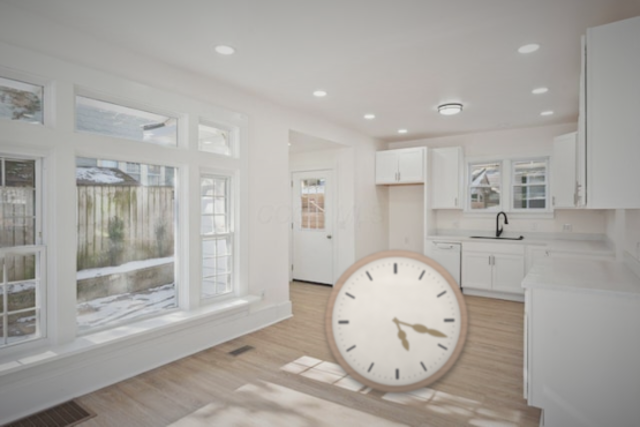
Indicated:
5 h 18 min
